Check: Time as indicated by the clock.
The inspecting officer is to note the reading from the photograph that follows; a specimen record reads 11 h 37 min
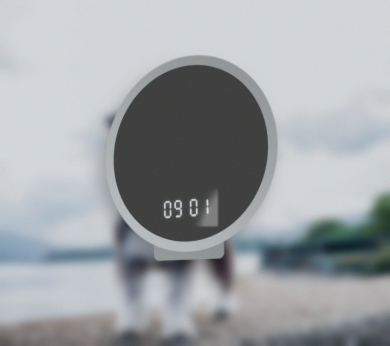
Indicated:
9 h 01 min
